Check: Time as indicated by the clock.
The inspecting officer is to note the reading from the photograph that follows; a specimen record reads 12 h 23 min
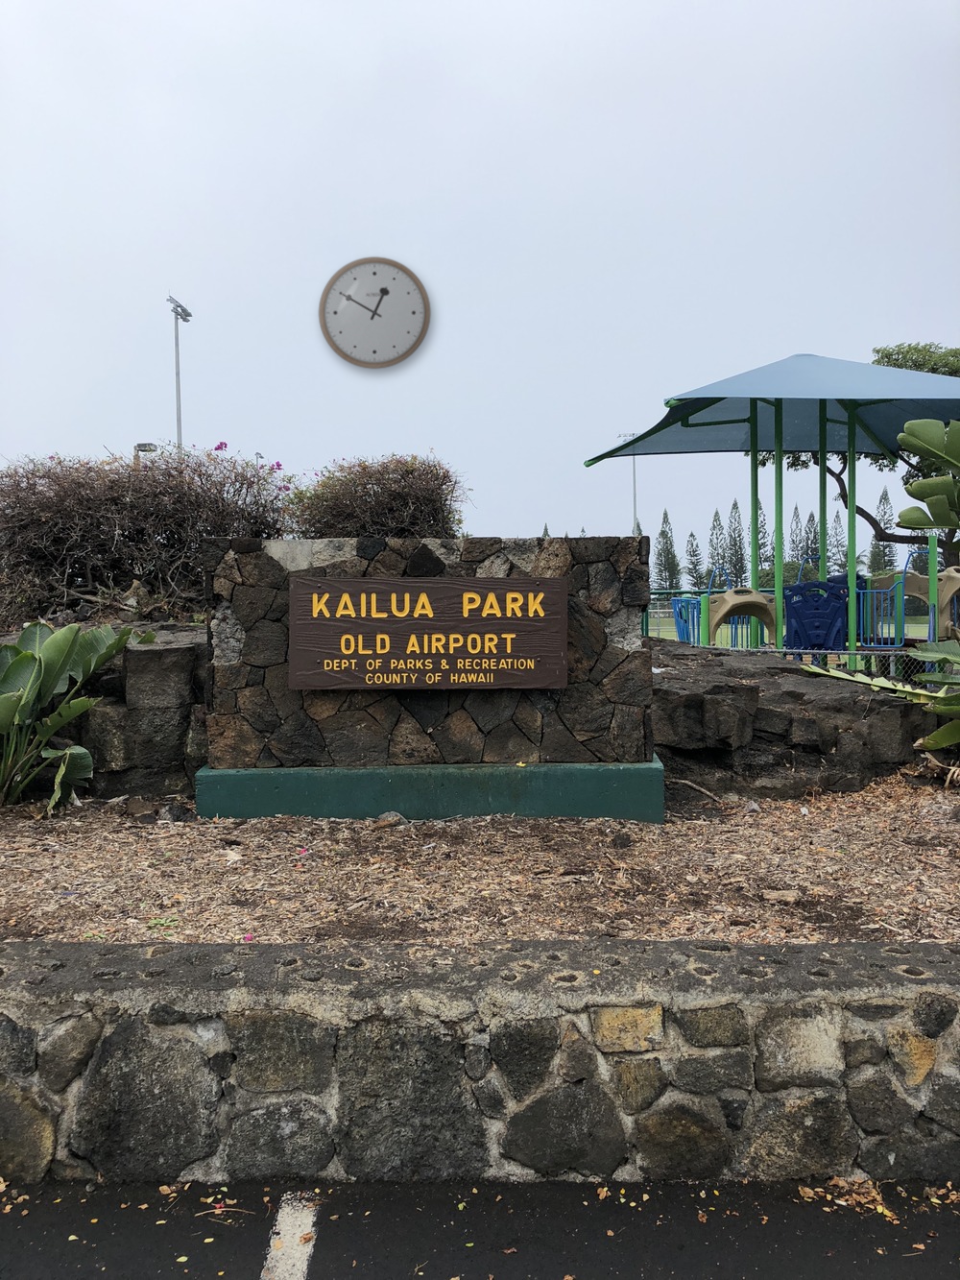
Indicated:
12 h 50 min
